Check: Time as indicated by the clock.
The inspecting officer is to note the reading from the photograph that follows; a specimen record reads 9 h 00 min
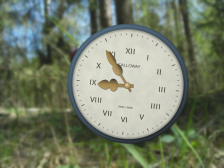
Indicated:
8 h 54 min
